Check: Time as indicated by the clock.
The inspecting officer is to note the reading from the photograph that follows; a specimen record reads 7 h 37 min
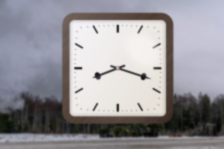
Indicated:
8 h 18 min
